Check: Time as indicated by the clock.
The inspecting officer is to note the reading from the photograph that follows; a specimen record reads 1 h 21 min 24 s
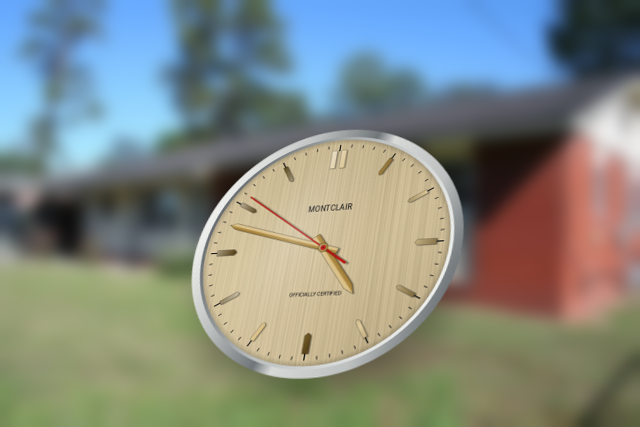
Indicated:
4 h 47 min 51 s
